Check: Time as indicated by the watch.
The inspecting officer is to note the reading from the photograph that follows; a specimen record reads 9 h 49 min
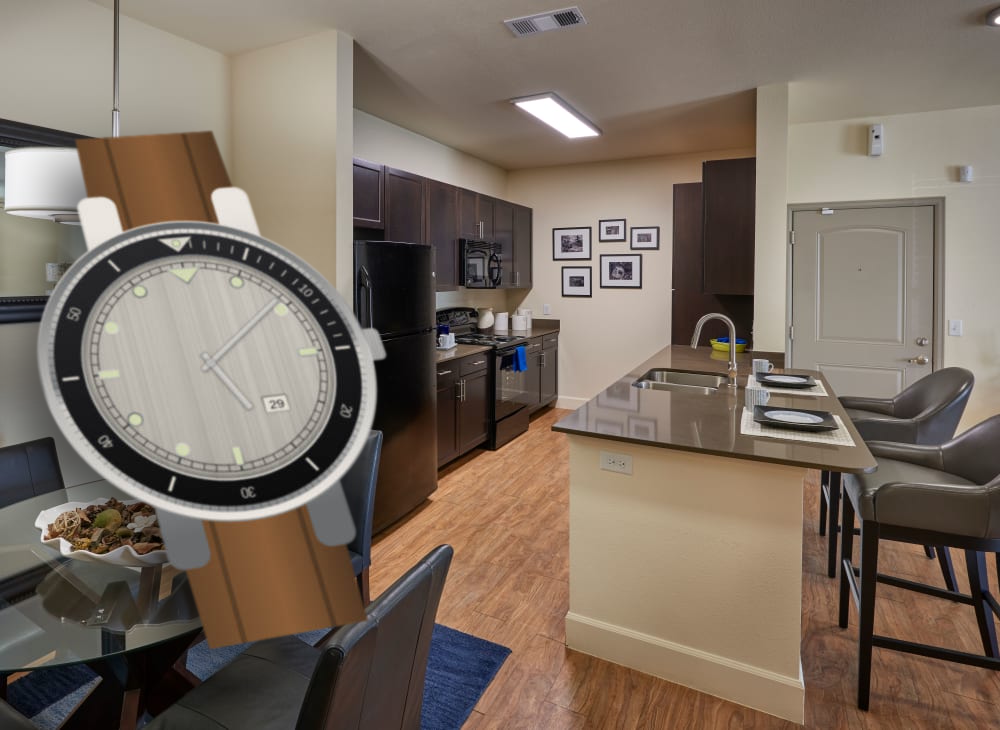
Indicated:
5 h 09 min
